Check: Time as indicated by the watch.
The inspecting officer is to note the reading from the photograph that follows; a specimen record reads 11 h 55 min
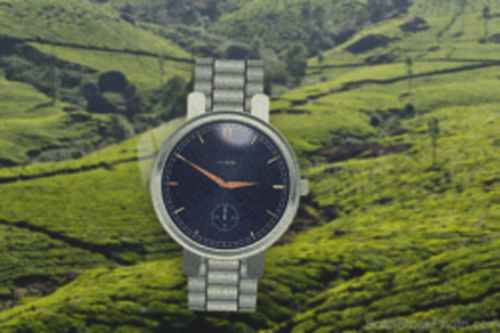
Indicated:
2 h 50 min
